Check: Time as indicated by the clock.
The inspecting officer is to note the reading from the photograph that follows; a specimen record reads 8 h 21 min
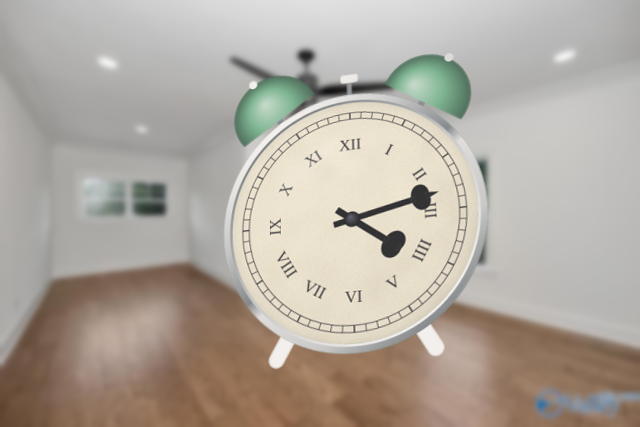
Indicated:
4 h 13 min
